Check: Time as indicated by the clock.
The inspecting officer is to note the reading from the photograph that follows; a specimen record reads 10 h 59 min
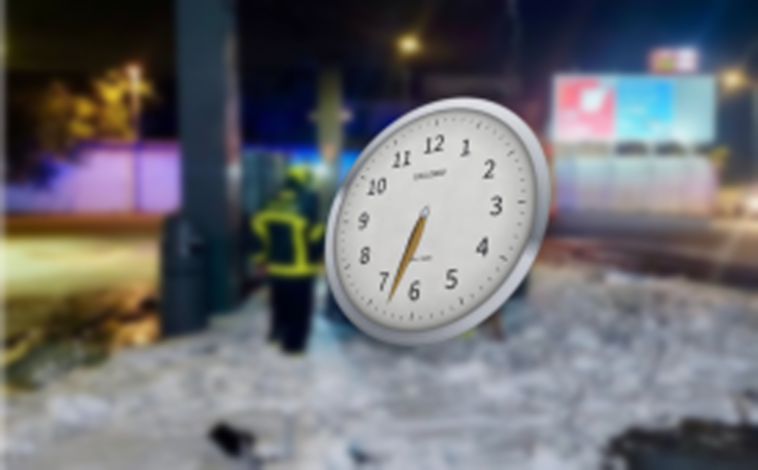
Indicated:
6 h 33 min
